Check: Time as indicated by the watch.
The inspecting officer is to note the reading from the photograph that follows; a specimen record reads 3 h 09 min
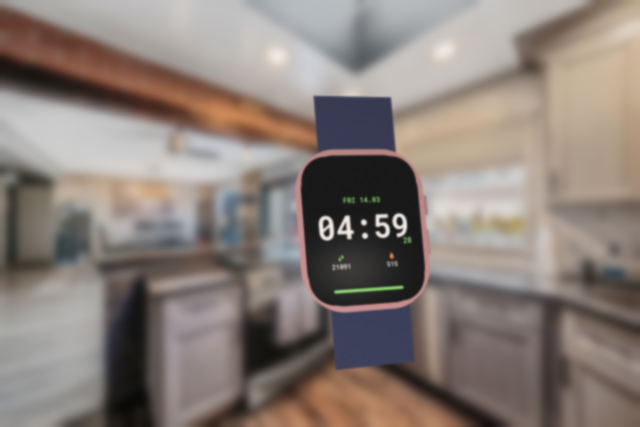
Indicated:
4 h 59 min
